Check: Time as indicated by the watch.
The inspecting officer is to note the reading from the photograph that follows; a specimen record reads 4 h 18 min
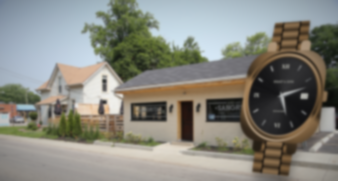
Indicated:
5 h 12 min
